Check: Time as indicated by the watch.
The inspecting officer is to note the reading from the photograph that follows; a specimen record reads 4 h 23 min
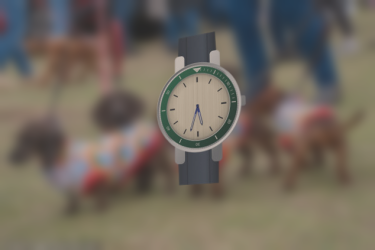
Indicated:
5 h 33 min
